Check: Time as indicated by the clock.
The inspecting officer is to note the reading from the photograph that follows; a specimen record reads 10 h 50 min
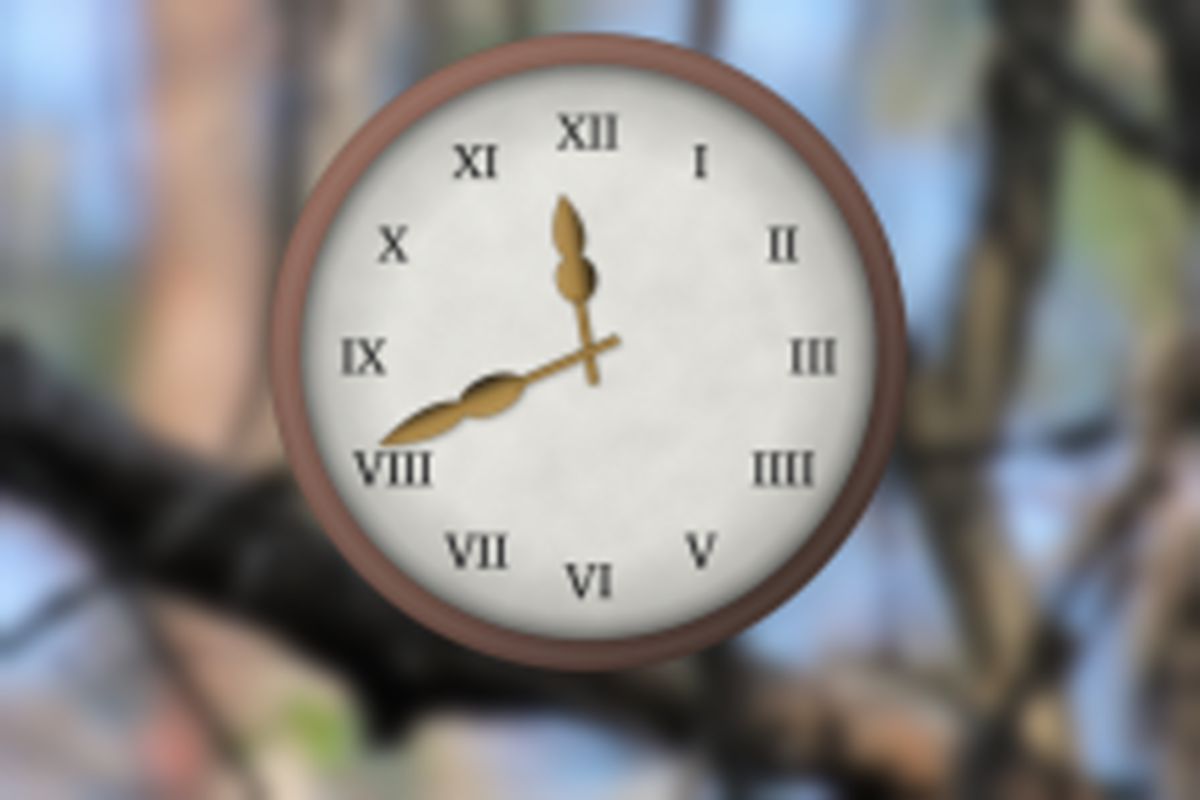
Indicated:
11 h 41 min
